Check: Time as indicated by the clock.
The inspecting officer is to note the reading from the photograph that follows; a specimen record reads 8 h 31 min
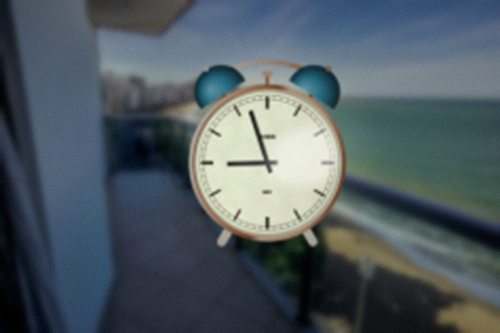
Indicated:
8 h 57 min
